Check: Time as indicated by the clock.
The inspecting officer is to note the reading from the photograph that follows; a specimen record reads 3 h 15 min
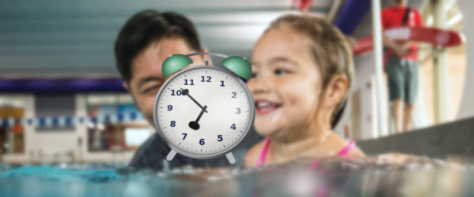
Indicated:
6 h 52 min
